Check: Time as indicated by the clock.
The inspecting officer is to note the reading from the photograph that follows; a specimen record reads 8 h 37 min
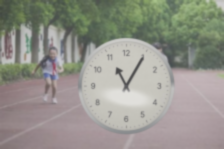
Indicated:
11 h 05 min
